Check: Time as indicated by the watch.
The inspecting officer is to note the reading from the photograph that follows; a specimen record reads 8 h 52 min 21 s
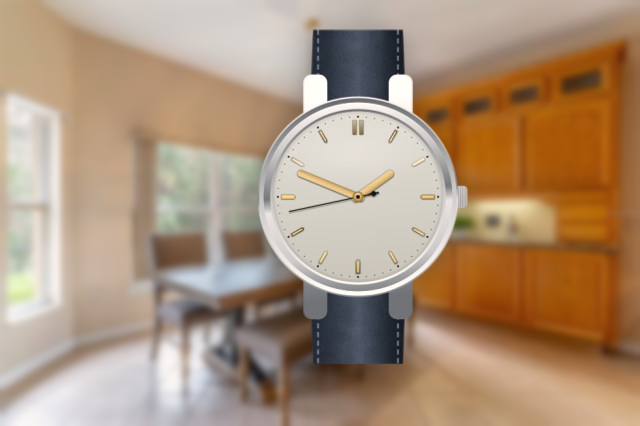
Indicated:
1 h 48 min 43 s
